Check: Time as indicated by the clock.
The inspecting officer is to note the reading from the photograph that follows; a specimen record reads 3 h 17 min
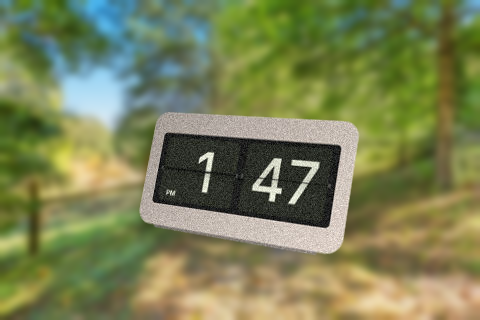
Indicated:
1 h 47 min
